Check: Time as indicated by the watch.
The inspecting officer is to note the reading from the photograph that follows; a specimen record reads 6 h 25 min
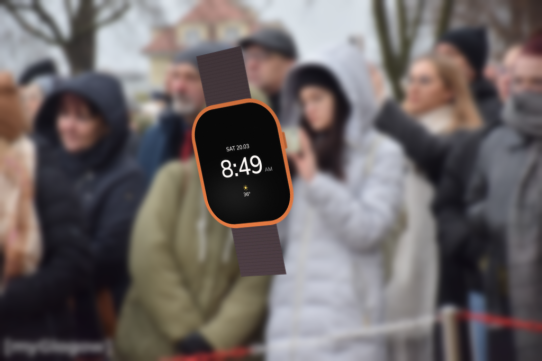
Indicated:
8 h 49 min
